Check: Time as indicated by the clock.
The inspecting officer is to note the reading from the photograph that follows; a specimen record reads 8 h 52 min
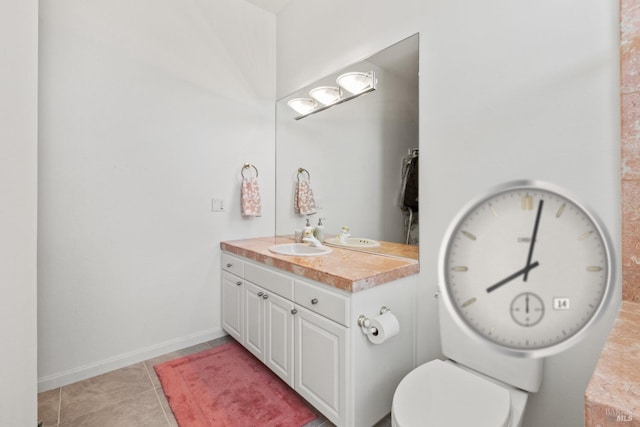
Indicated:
8 h 02 min
